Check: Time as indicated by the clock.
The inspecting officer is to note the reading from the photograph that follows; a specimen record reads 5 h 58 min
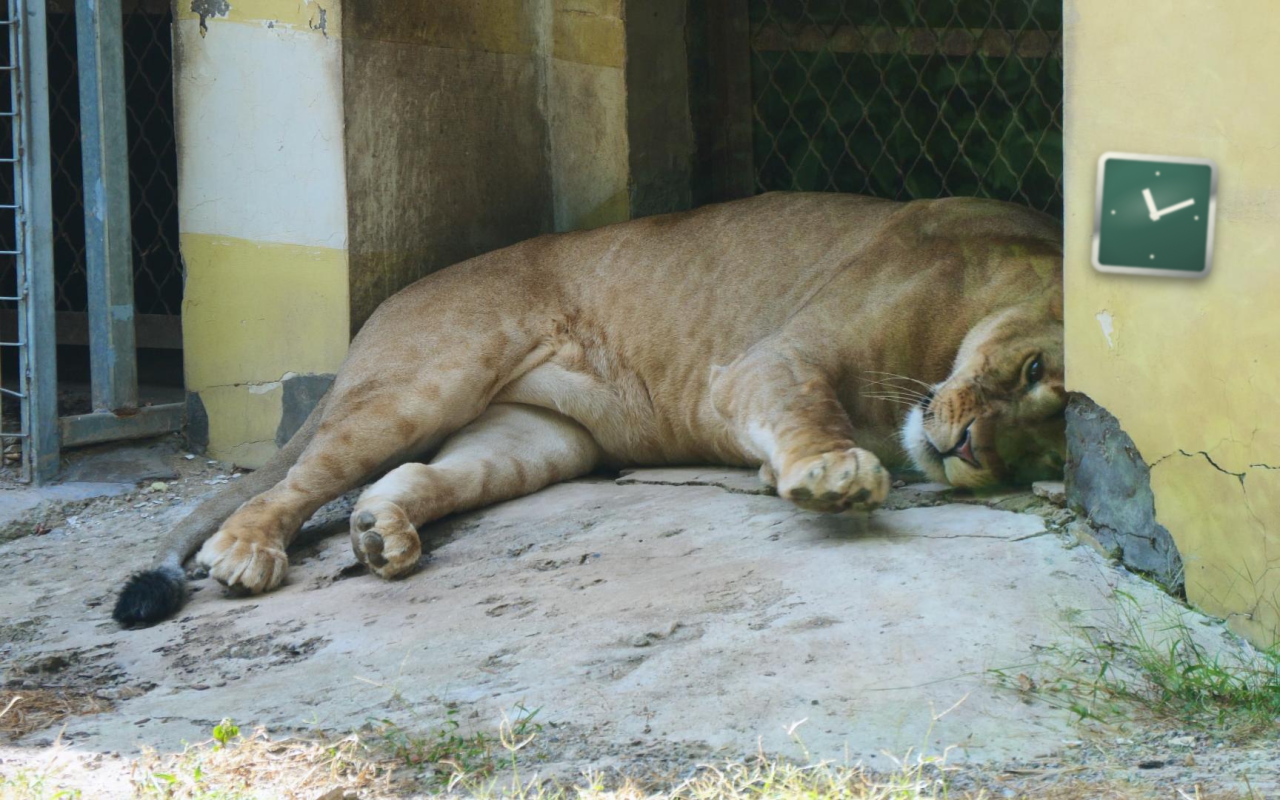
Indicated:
11 h 11 min
